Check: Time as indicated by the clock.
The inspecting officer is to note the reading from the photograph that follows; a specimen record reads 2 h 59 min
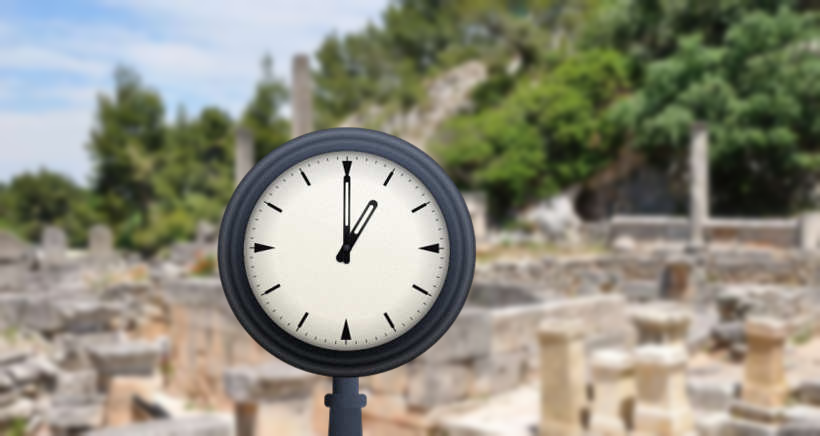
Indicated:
1 h 00 min
